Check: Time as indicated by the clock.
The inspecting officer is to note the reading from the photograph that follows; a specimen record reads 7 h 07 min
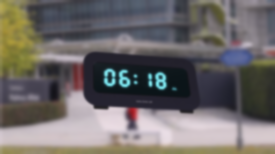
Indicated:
6 h 18 min
